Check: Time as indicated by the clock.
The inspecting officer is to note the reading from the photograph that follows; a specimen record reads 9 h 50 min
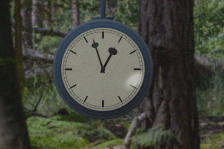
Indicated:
12 h 57 min
